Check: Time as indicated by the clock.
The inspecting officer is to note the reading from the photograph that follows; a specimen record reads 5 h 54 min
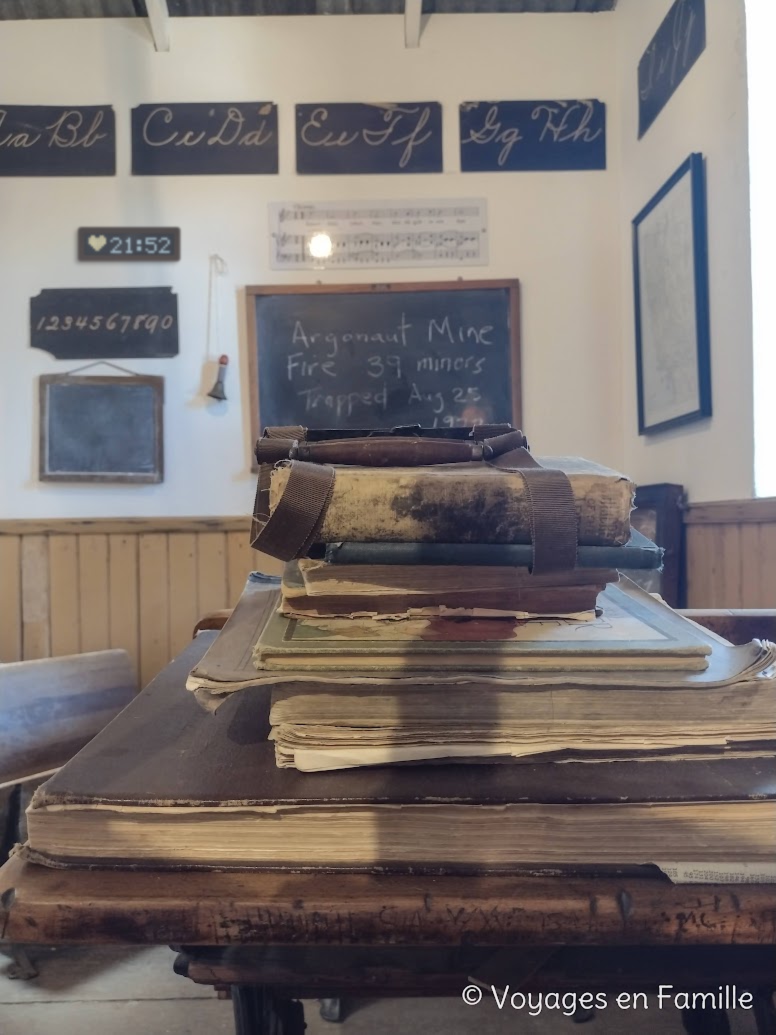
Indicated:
21 h 52 min
